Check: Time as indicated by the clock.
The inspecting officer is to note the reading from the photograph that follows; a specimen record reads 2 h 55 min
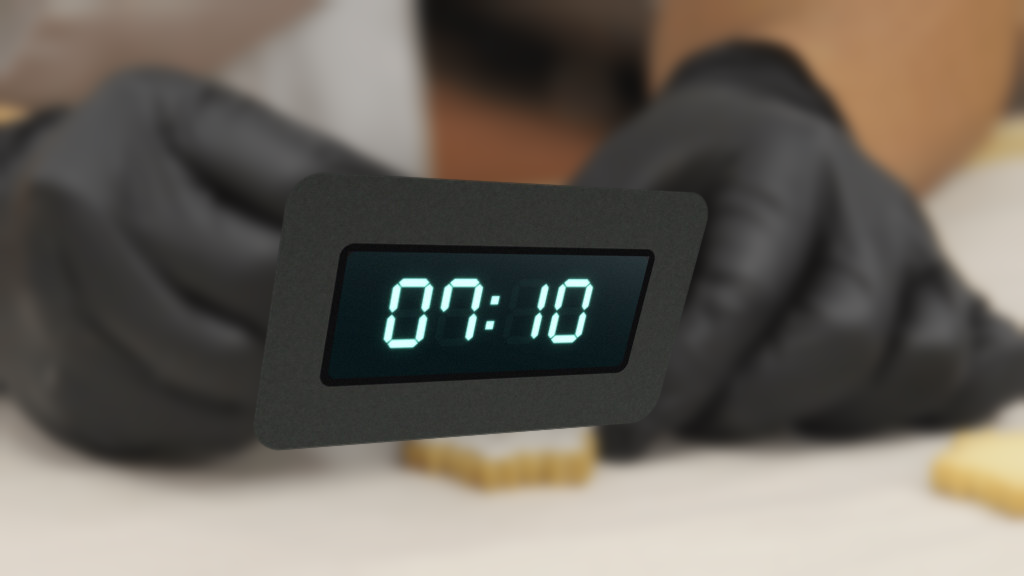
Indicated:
7 h 10 min
